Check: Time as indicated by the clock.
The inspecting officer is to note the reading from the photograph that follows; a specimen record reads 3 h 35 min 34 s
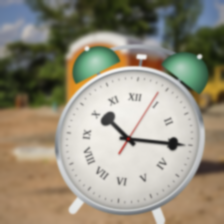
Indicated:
10 h 15 min 04 s
